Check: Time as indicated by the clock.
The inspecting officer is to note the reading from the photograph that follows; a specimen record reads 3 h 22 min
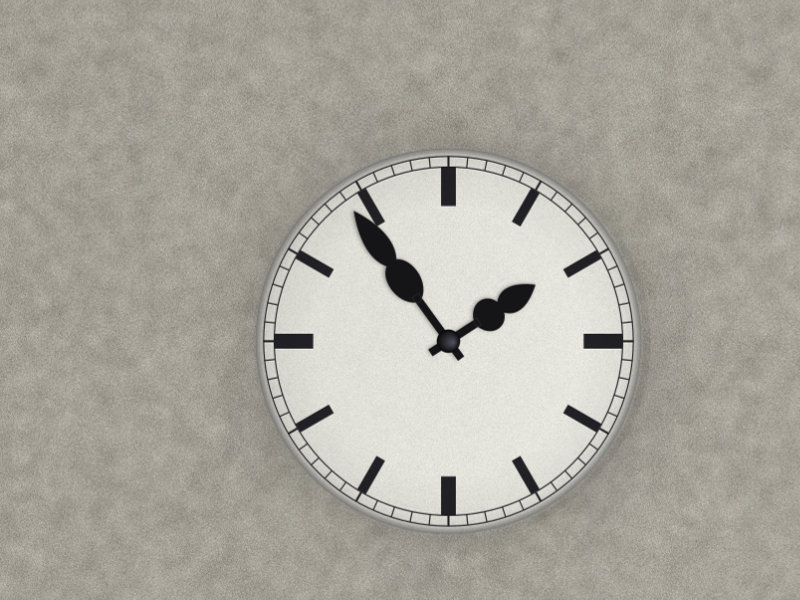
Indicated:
1 h 54 min
